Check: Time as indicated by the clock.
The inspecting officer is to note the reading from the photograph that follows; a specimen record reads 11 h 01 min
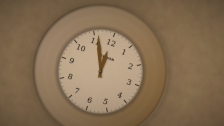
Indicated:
11 h 56 min
